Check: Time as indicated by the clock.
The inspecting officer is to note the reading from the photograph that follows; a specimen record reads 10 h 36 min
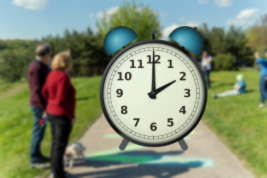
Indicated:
2 h 00 min
